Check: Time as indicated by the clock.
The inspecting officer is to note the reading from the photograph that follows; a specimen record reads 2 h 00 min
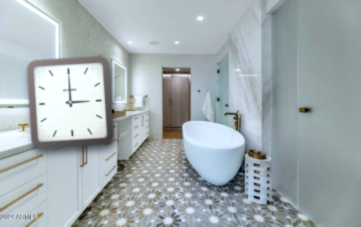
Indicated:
3 h 00 min
